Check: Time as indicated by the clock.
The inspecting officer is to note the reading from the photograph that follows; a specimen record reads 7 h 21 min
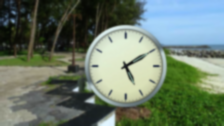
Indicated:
5 h 10 min
